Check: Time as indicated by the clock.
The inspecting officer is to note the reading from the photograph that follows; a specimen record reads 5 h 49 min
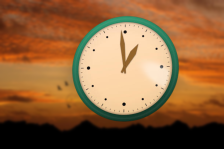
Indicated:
12 h 59 min
